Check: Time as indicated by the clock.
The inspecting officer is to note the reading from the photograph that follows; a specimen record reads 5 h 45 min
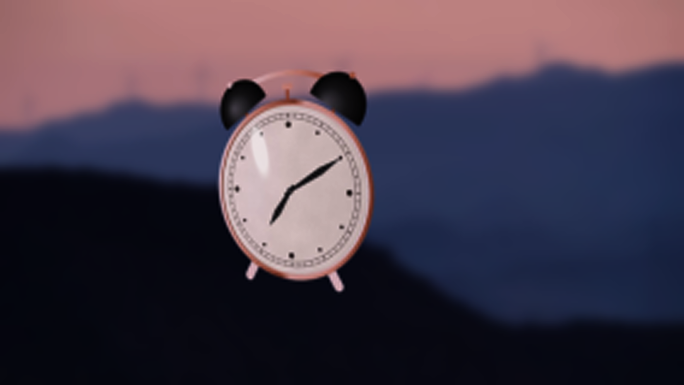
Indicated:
7 h 10 min
